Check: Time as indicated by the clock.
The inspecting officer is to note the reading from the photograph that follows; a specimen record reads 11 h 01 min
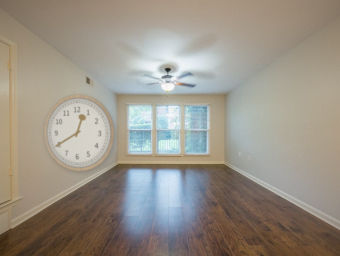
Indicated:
12 h 40 min
